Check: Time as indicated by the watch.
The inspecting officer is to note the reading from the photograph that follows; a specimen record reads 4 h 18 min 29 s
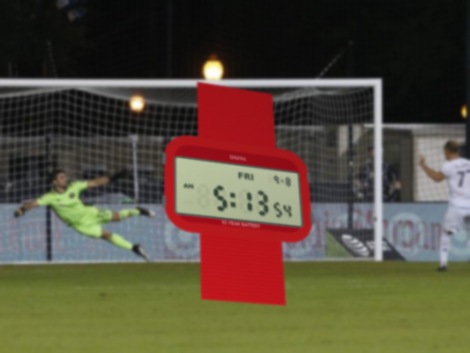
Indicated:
5 h 13 min 54 s
